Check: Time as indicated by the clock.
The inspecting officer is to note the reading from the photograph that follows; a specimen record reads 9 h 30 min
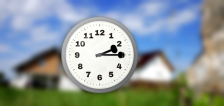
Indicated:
2 h 15 min
